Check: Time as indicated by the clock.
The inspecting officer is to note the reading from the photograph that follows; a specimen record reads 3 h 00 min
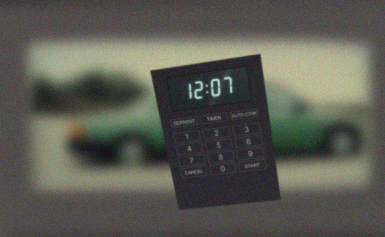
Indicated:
12 h 07 min
